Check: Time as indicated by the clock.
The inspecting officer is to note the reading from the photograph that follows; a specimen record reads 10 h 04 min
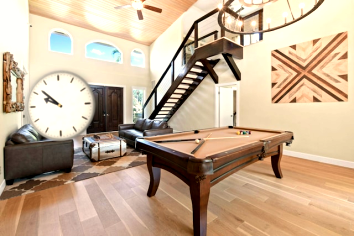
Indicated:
9 h 52 min
